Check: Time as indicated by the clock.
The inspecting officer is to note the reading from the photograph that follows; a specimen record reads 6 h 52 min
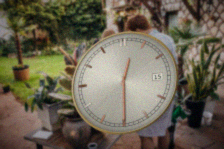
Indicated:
12 h 30 min
